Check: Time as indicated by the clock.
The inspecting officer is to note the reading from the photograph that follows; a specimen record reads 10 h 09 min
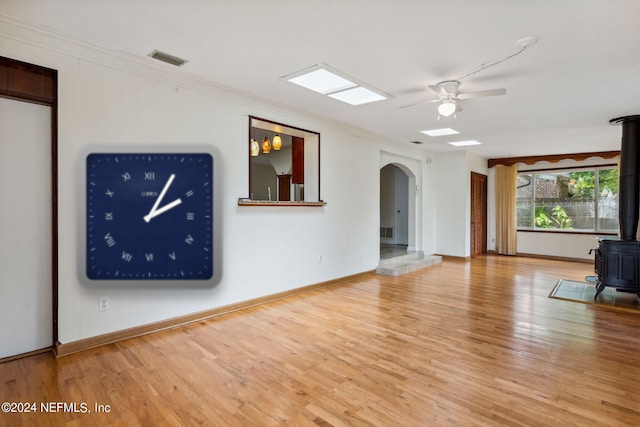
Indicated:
2 h 05 min
